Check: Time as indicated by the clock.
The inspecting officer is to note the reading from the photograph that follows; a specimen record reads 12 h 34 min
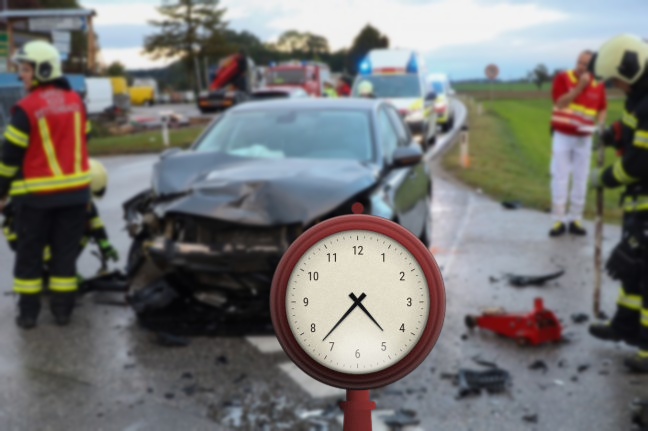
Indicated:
4 h 37 min
